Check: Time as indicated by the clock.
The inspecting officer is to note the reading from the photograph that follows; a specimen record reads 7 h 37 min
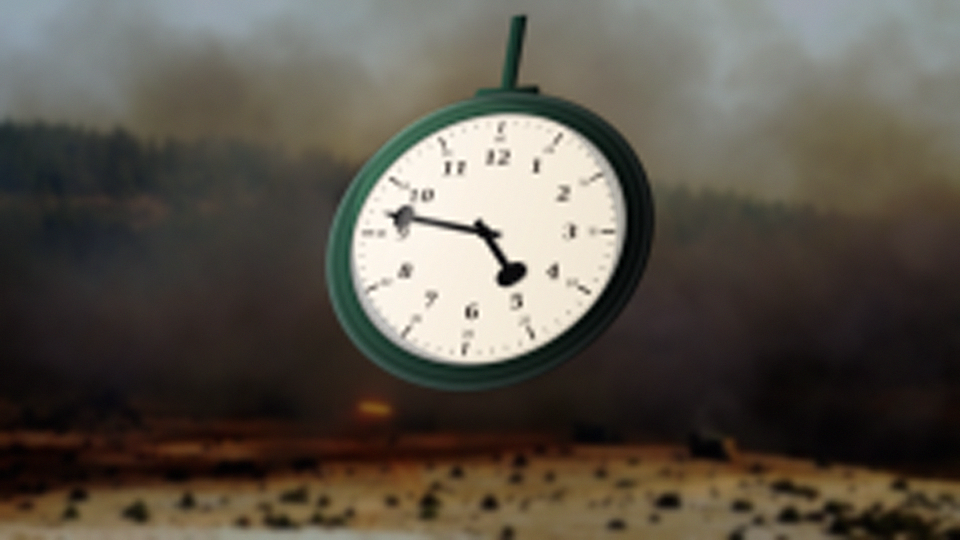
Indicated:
4 h 47 min
